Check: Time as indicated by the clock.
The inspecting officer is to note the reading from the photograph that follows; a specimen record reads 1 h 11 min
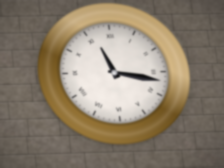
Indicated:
11 h 17 min
